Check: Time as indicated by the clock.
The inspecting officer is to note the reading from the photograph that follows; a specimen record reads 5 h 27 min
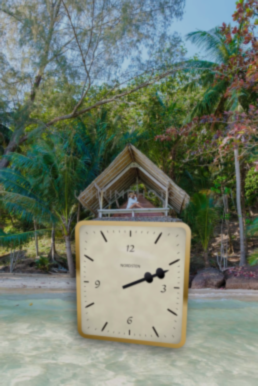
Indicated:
2 h 11 min
